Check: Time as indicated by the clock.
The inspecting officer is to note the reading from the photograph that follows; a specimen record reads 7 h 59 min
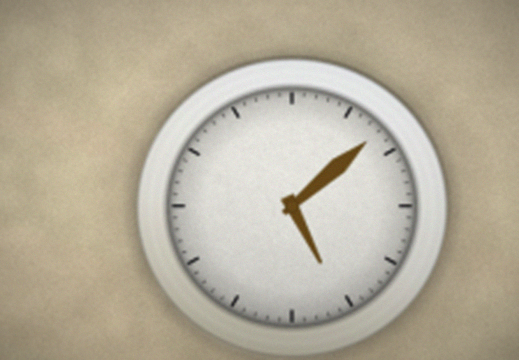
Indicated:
5 h 08 min
